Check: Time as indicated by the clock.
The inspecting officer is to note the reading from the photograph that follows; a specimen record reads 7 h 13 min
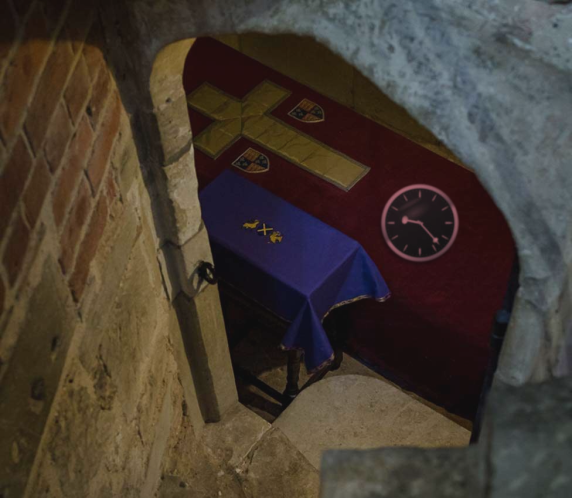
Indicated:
9 h 23 min
